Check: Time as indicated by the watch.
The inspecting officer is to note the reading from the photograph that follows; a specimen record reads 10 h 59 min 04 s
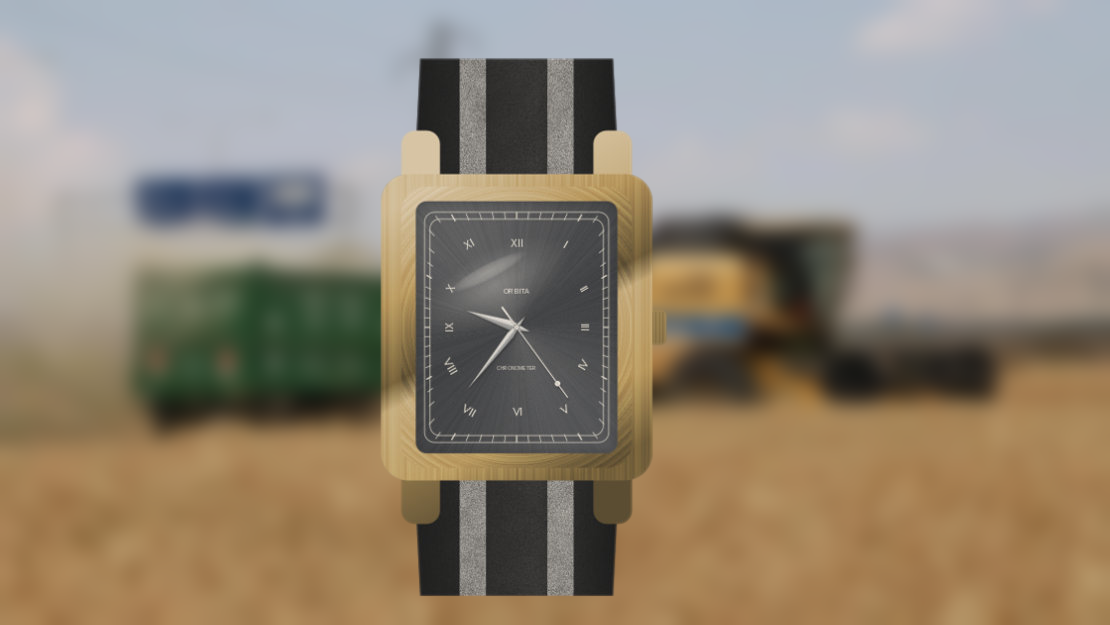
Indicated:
9 h 36 min 24 s
